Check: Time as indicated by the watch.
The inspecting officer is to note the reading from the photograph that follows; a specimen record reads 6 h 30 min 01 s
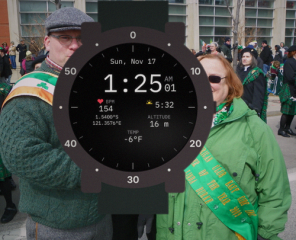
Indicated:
1 h 25 min 01 s
